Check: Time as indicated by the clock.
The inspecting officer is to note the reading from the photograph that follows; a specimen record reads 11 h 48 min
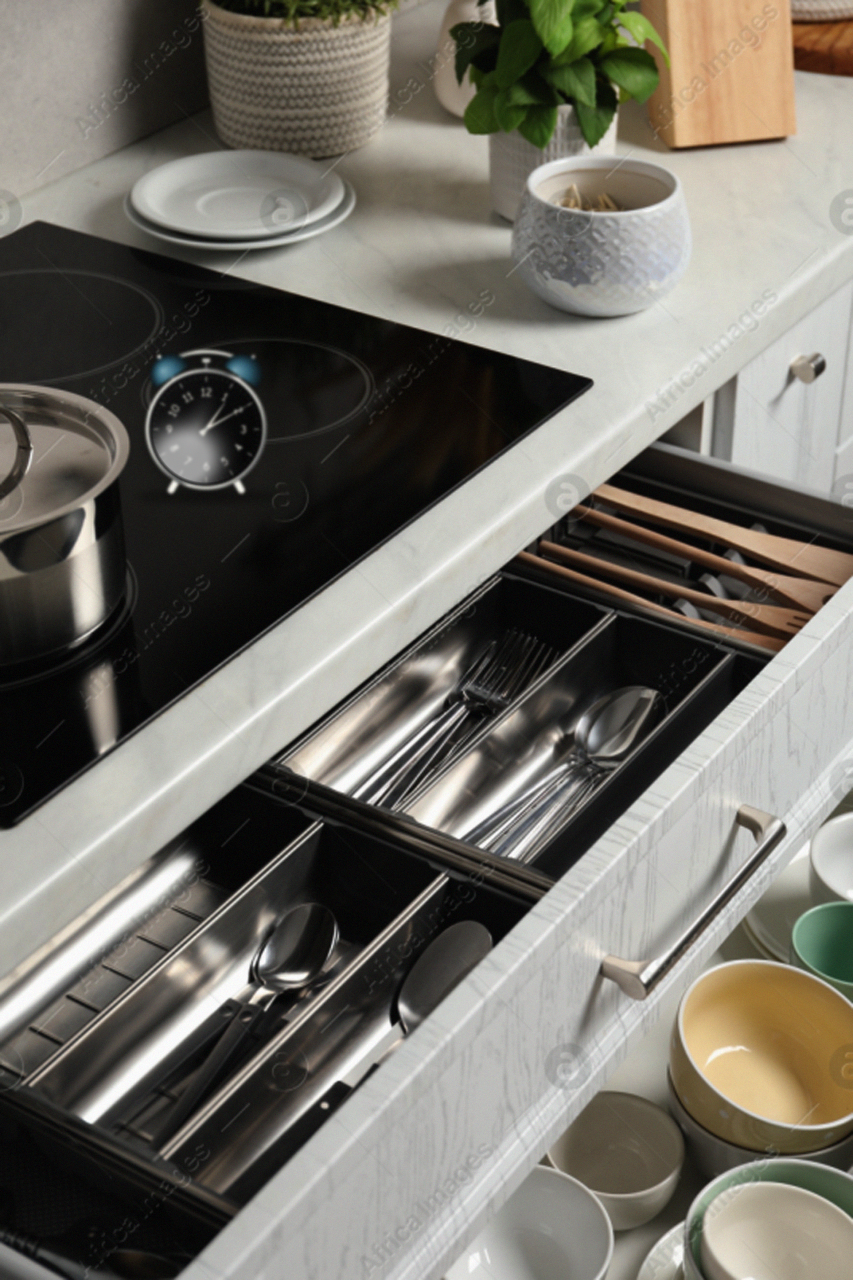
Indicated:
1 h 10 min
